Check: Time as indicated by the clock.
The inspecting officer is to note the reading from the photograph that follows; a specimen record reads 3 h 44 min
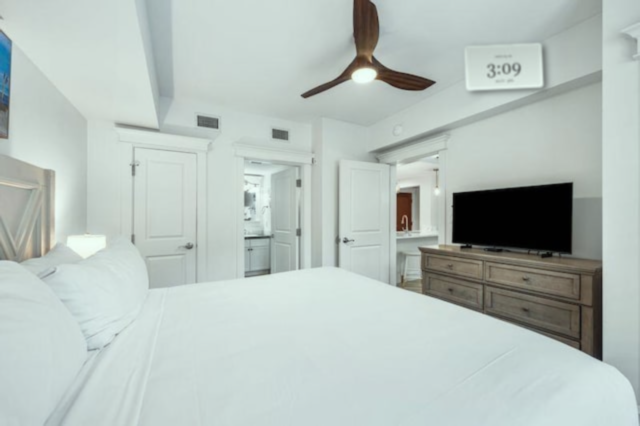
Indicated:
3 h 09 min
